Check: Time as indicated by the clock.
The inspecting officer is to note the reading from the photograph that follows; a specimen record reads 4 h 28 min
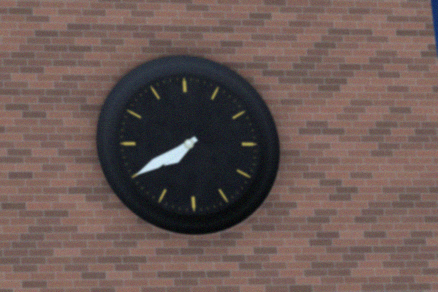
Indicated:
7 h 40 min
